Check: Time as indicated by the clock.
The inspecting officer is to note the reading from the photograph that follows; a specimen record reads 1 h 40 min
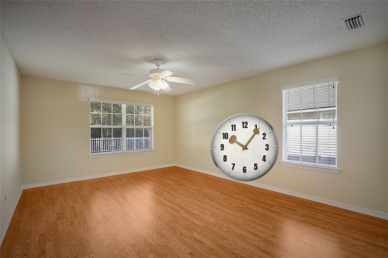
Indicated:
10 h 06 min
